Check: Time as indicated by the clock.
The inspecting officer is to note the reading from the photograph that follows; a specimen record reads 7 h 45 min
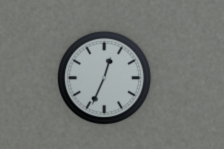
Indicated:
12 h 34 min
